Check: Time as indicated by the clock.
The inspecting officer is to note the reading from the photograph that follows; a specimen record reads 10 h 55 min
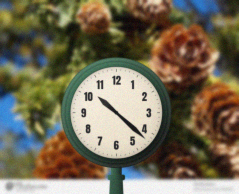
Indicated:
10 h 22 min
